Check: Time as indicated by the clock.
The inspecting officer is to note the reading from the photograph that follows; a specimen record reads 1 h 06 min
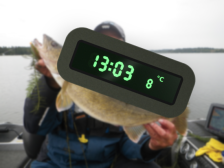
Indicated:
13 h 03 min
